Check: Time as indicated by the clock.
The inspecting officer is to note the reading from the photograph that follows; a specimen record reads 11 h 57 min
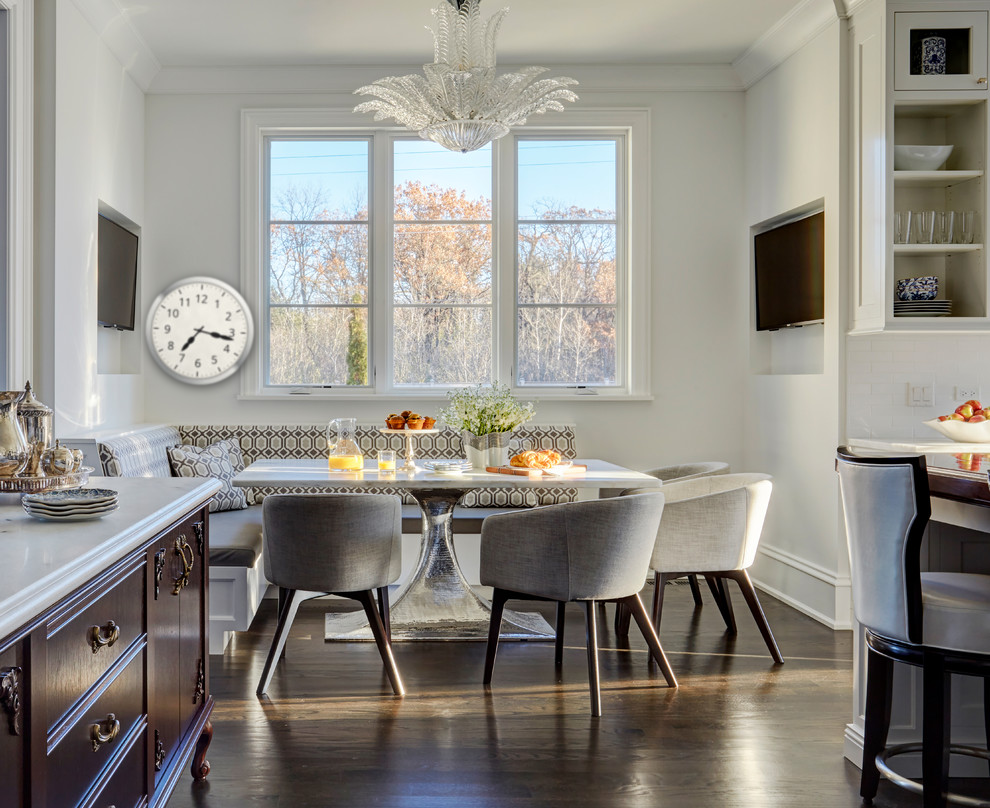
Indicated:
7 h 17 min
